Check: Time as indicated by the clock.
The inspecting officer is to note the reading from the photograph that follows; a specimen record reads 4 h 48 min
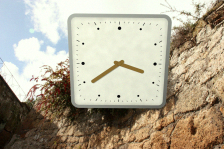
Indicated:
3 h 39 min
